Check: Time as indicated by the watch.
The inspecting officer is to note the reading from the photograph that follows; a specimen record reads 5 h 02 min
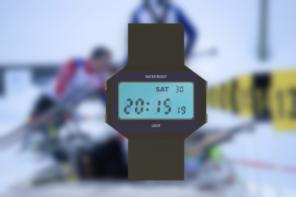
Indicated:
20 h 15 min
